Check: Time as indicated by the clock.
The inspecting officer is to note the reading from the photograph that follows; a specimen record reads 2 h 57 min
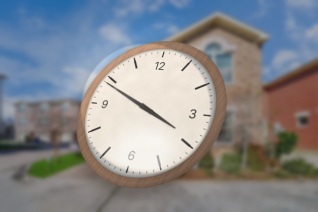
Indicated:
3 h 49 min
